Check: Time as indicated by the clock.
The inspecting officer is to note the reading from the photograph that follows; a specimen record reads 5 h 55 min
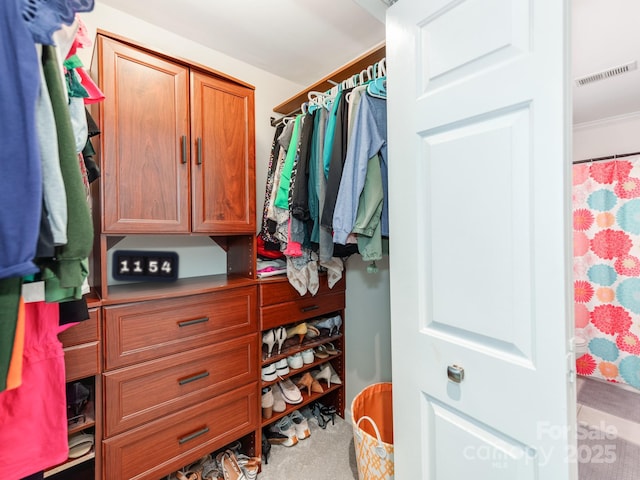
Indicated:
11 h 54 min
